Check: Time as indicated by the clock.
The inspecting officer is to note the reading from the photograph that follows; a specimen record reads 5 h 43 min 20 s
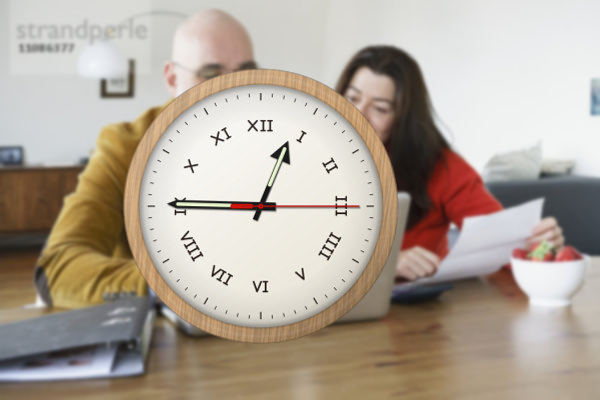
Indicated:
12 h 45 min 15 s
